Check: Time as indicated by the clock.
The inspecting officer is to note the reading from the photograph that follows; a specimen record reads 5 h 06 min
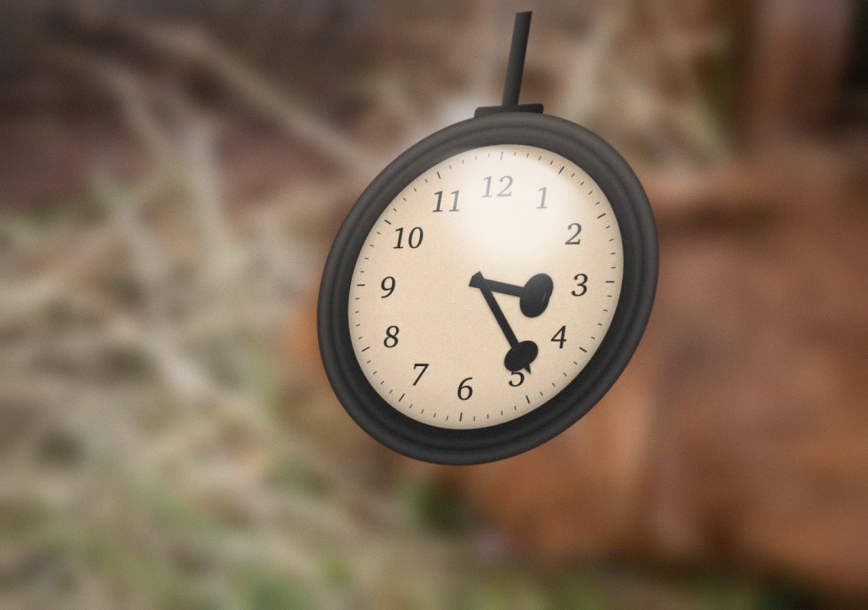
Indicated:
3 h 24 min
